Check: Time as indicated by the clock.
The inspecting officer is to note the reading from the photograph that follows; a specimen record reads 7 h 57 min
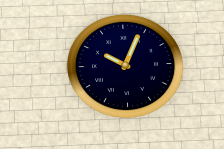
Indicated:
10 h 04 min
